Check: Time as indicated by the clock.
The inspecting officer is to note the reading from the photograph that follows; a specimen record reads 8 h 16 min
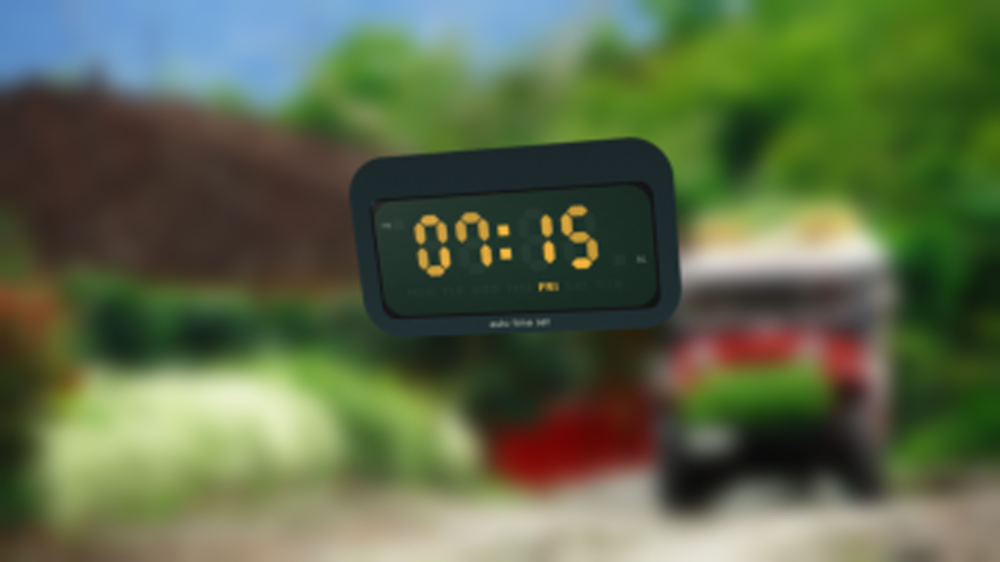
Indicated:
7 h 15 min
